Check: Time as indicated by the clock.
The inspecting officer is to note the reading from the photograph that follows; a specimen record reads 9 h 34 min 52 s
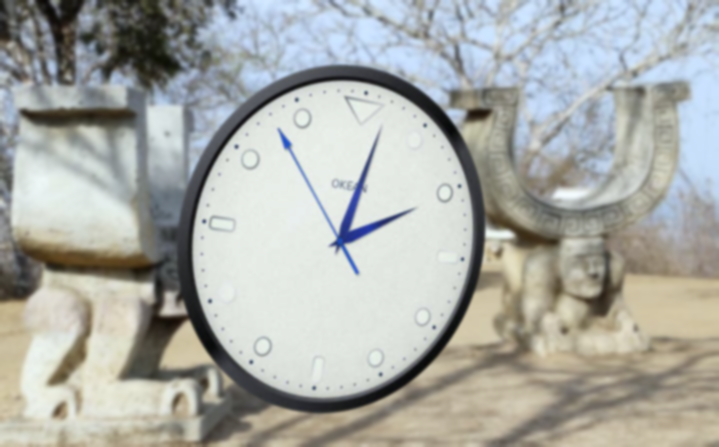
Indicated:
2 h 01 min 53 s
